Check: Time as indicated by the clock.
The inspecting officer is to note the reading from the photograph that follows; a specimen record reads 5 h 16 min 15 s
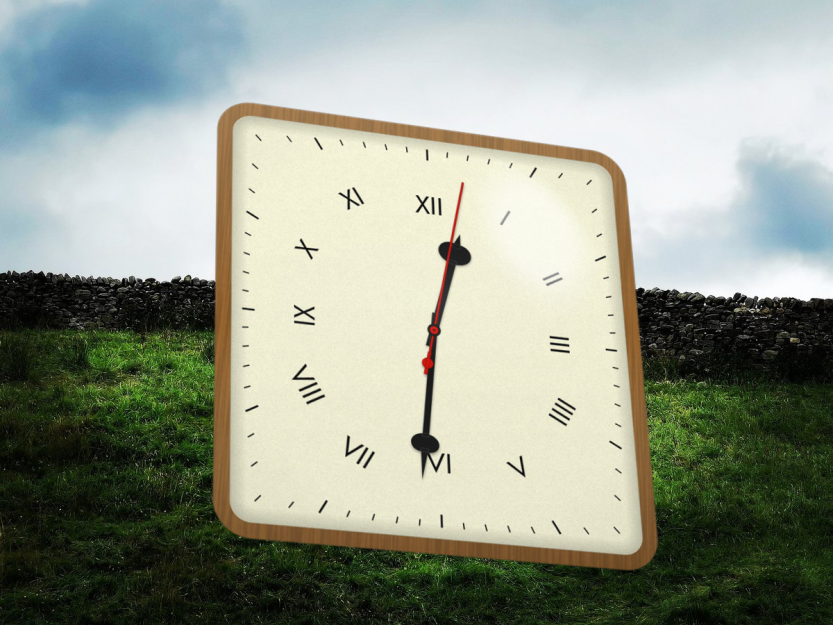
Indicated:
12 h 31 min 02 s
